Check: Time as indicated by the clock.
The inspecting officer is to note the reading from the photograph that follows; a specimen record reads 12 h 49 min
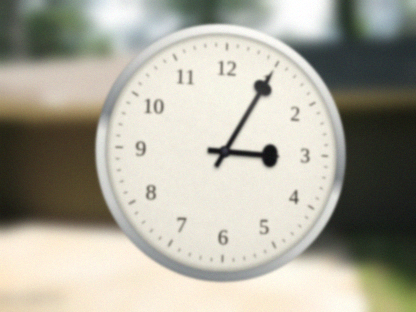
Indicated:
3 h 05 min
